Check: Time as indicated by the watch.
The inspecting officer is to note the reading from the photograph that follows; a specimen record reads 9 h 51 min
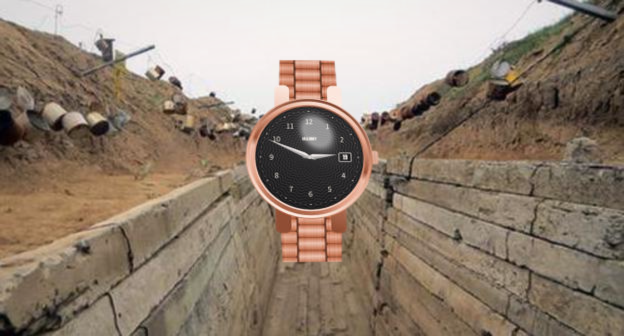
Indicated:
2 h 49 min
